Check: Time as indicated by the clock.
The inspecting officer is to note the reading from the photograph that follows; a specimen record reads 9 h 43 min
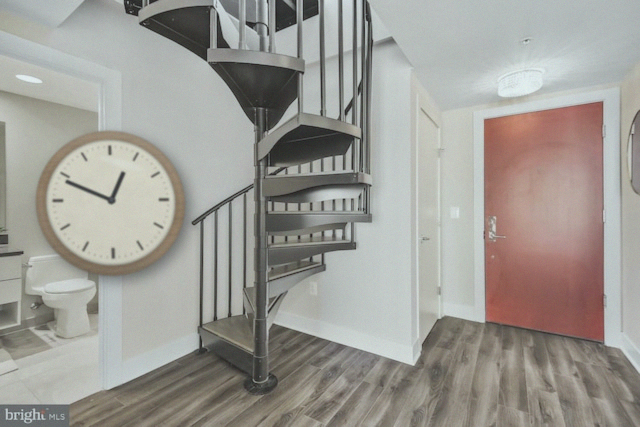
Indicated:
12 h 49 min
